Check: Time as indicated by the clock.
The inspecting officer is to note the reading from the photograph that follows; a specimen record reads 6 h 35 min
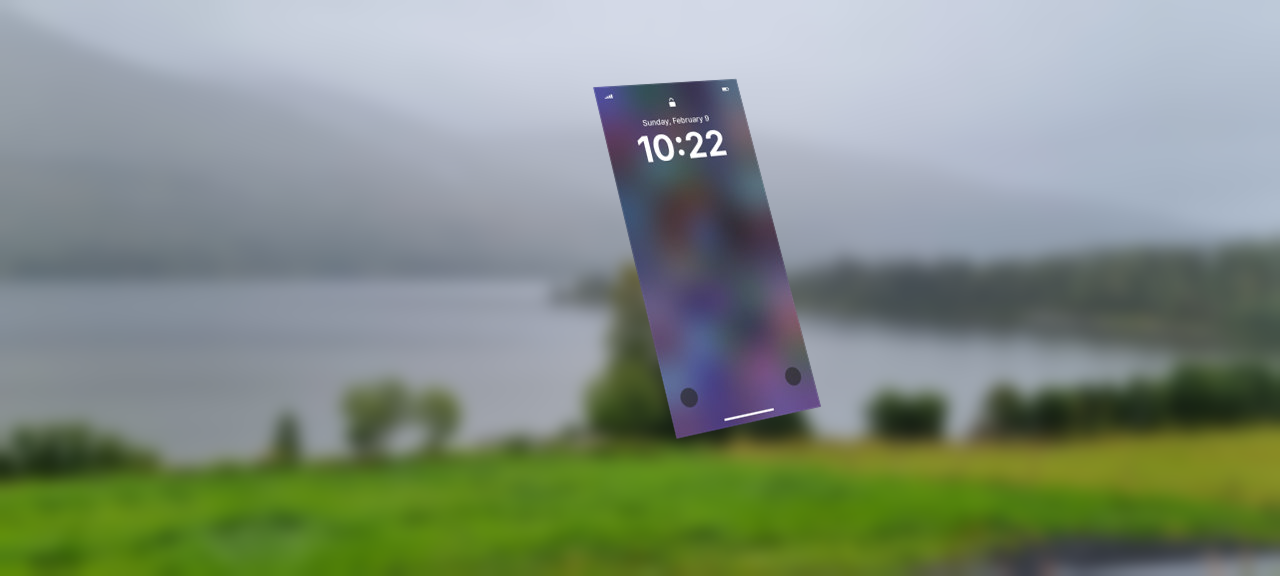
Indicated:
10 h 22 min
